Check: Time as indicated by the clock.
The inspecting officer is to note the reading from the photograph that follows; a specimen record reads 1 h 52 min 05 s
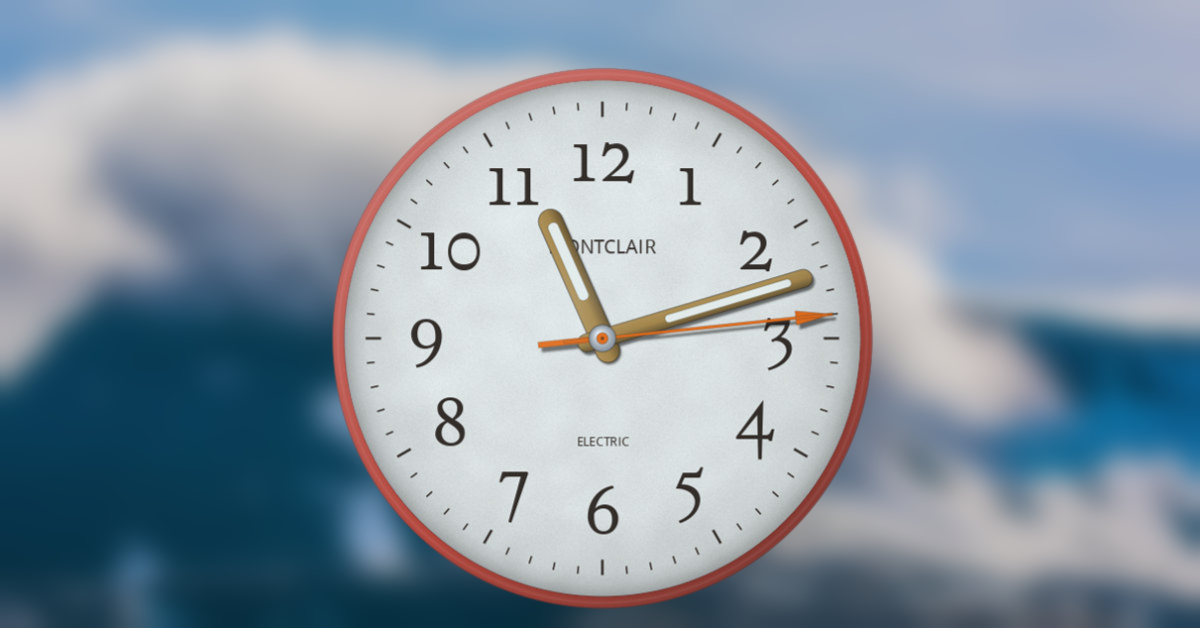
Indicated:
11 h 12 min 14 s
